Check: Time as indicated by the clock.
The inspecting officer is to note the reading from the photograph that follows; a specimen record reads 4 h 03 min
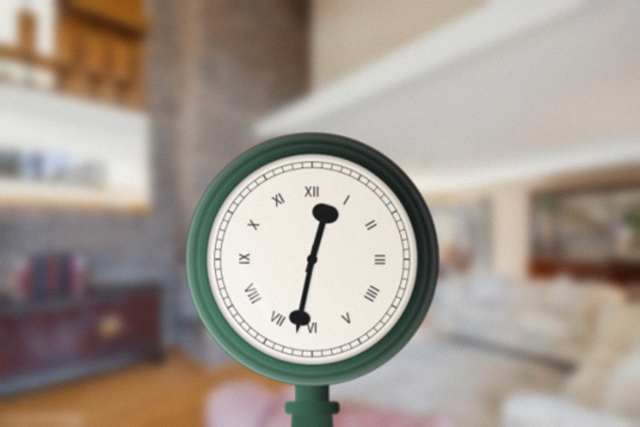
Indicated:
12 h 32 min
